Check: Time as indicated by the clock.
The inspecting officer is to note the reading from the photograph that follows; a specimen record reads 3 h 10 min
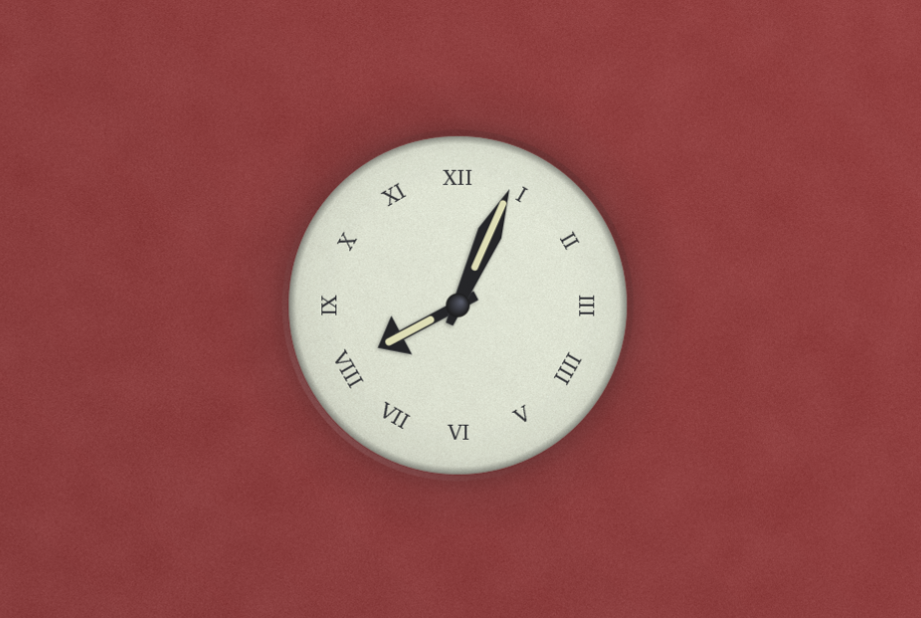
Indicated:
8 h 04 min
